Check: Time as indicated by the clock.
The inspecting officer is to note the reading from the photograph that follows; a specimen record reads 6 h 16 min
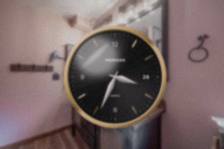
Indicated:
3 h 34 min
